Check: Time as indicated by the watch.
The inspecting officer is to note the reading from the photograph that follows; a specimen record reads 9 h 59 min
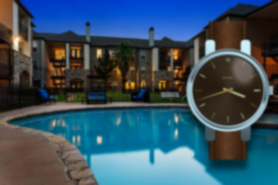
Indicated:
3 h 42 min
